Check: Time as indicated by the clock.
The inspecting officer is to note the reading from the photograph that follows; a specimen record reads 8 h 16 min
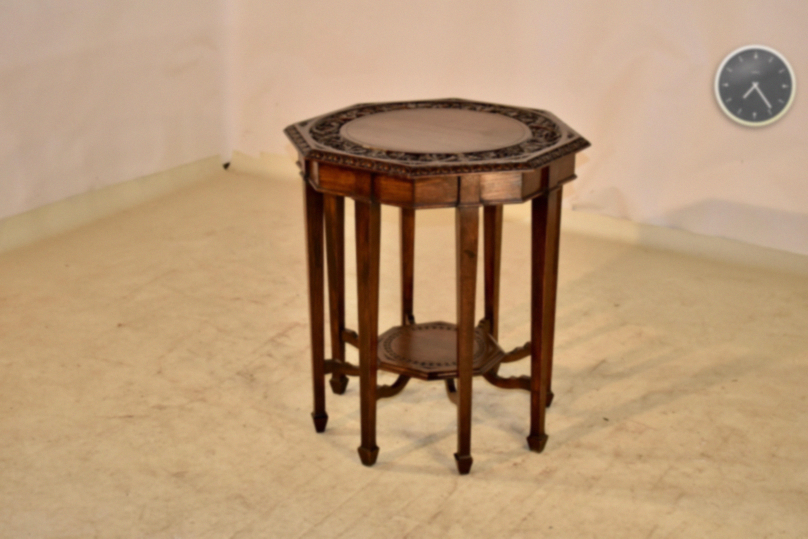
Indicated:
7 h 24 min
